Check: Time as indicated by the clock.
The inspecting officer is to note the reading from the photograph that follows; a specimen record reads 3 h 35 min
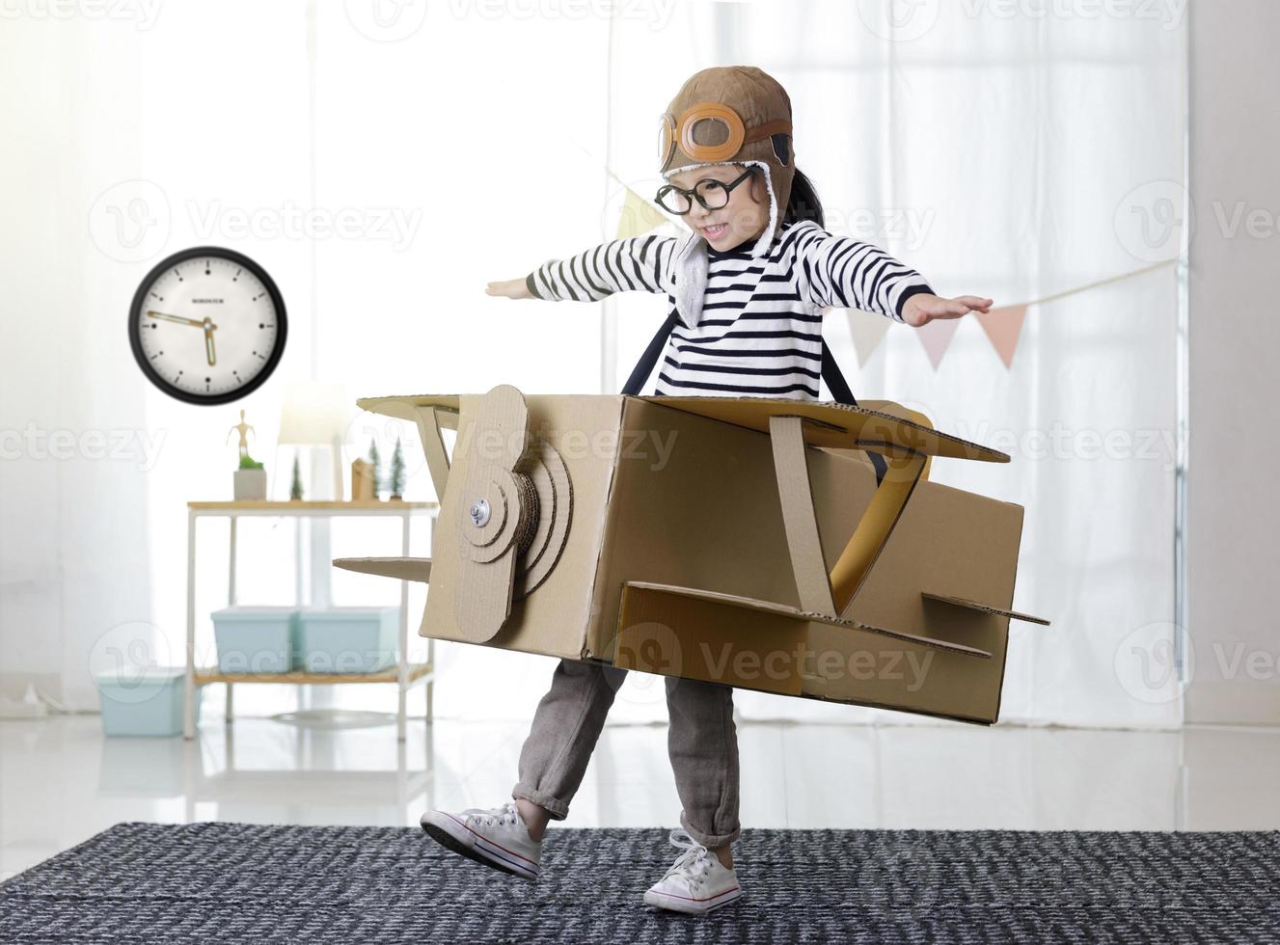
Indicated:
5 h 47 min
